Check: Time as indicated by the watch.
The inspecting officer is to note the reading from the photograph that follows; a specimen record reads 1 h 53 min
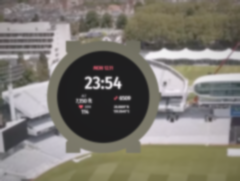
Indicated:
23 h 54 min
